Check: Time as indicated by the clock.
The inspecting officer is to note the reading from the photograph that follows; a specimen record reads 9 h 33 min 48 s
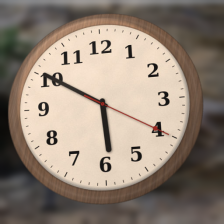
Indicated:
5 h 50 min 20 s
